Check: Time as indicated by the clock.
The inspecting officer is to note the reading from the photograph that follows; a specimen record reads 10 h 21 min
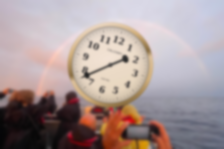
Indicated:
1 h 38 min
